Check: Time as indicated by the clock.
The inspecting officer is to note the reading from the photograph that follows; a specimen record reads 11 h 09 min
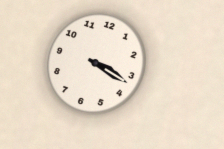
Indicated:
3 h 17 min
